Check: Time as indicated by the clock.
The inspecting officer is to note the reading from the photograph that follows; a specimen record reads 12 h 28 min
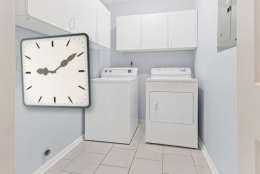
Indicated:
9 h 09 min
